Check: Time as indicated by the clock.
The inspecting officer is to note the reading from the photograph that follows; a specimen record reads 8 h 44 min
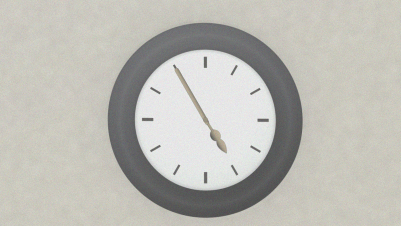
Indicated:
4 h 55 min
